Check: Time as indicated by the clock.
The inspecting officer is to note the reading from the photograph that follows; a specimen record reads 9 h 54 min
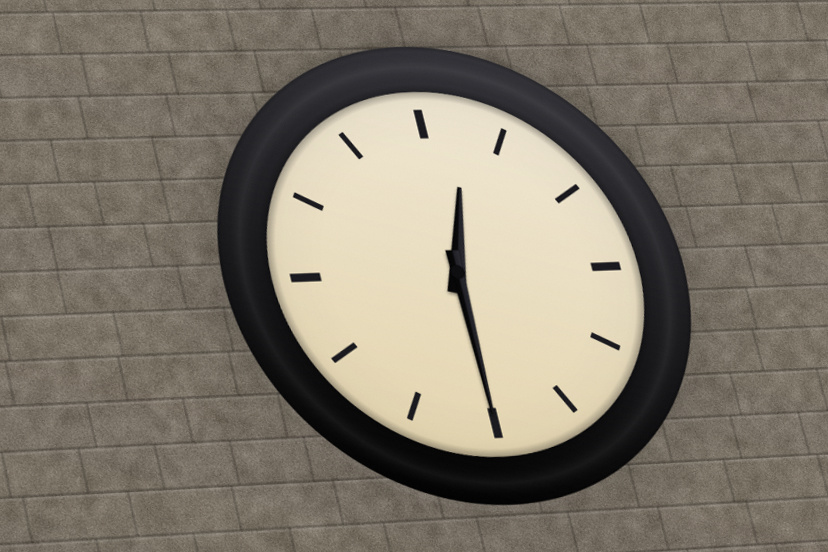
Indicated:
12 h 30 min
